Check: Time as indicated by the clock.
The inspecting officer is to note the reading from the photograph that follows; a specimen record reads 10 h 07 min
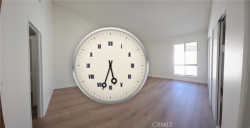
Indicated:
5 h 33 min
